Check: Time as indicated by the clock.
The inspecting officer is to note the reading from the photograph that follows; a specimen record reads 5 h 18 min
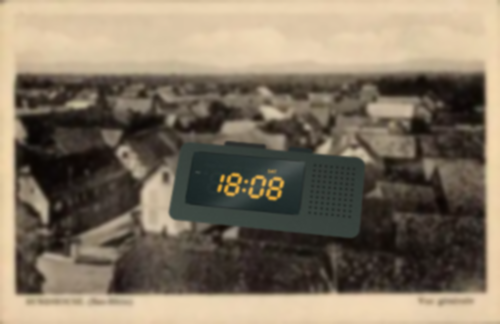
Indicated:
18 h 08 min
